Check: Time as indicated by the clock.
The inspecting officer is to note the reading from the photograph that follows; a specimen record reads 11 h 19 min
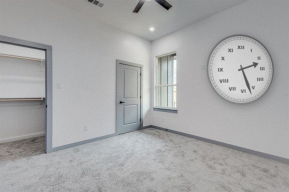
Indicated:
2 h 27 min
